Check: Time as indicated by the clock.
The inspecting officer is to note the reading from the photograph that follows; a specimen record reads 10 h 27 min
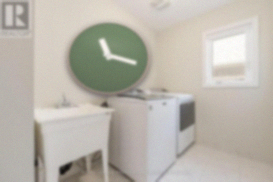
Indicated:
11 h 18 min
